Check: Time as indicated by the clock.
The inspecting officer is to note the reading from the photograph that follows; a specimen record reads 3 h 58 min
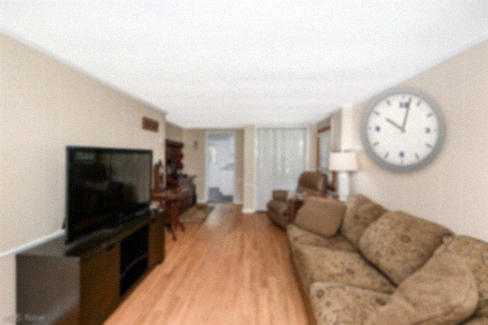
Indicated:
10 h 02 min
